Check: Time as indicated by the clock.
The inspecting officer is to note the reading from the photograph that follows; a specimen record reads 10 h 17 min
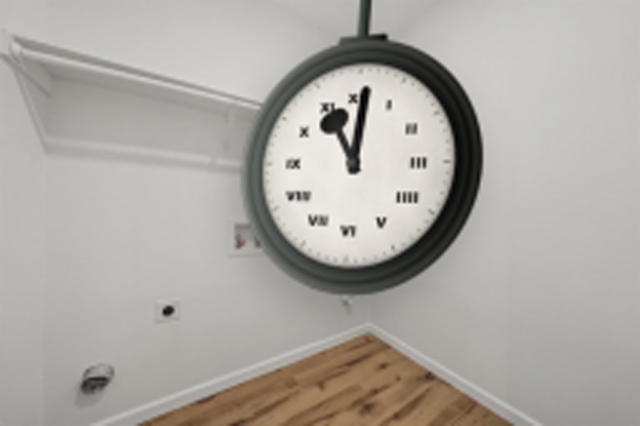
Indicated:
11 h 01 min
